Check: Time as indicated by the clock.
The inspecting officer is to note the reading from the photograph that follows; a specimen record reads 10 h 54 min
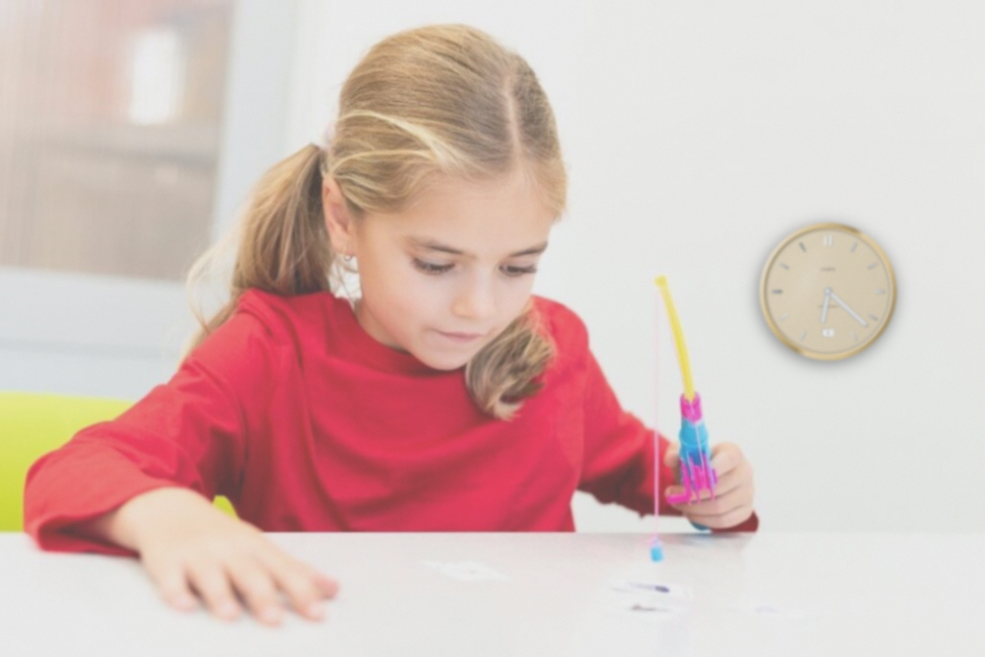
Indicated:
6 h 22 min
